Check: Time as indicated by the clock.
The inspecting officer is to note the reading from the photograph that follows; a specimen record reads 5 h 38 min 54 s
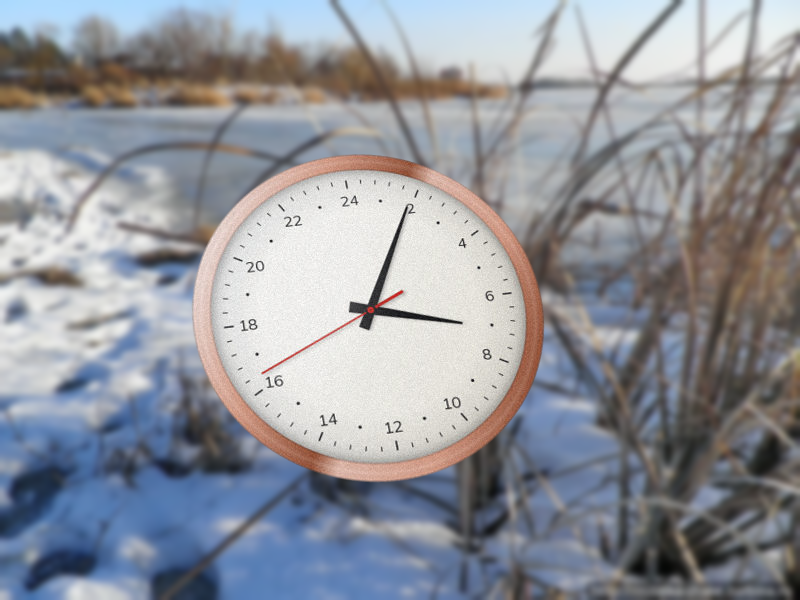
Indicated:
7 h 04 min 41 s
